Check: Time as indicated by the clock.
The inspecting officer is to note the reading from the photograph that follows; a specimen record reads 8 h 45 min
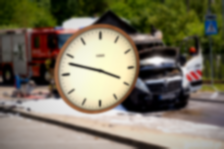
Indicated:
3 h 48 min
